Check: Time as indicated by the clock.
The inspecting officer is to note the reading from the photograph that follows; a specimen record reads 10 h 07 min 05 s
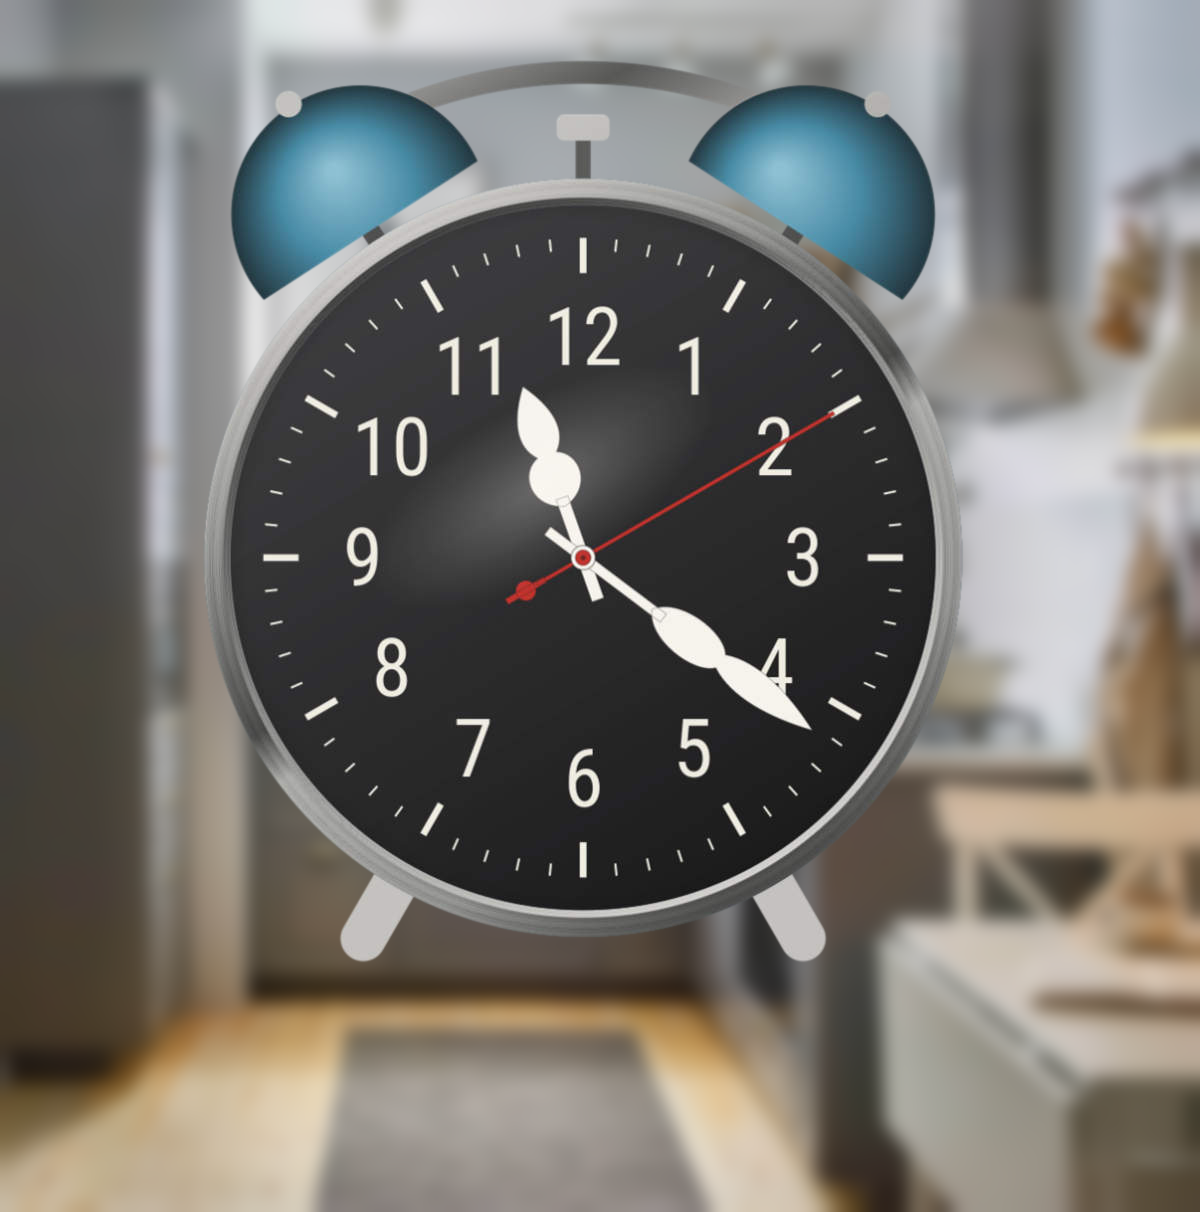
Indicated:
11 h 21 min 10 s
